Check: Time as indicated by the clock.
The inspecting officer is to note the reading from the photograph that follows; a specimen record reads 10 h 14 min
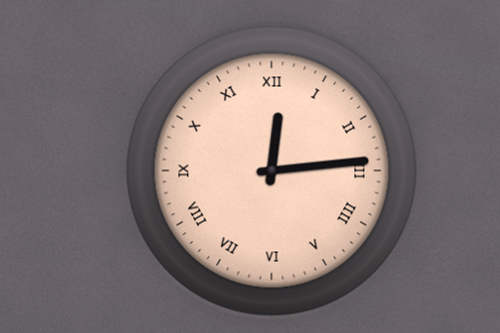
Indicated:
12 h 14 min
